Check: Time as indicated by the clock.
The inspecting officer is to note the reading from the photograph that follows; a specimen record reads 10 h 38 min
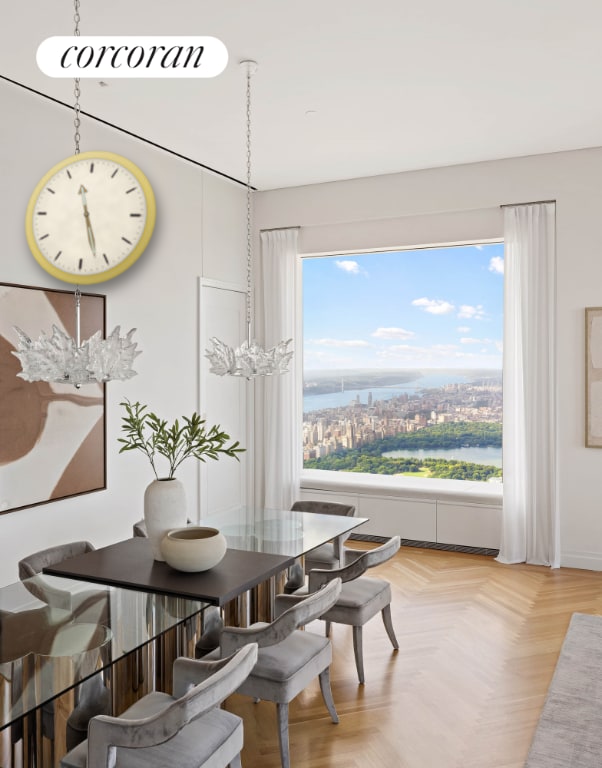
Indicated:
11 h 27 min
